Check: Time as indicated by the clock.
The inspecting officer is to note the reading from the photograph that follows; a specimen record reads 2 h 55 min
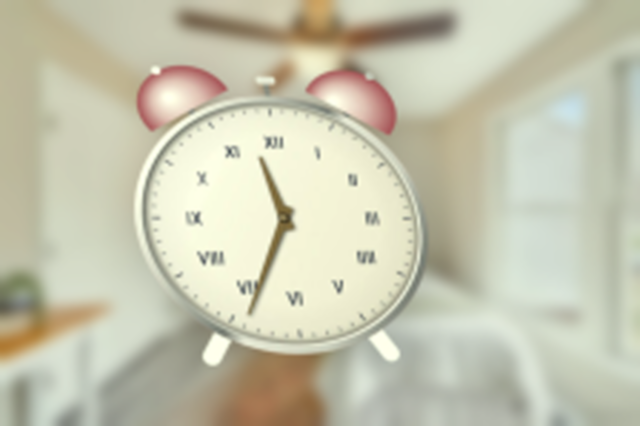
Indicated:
11 h 34 min
